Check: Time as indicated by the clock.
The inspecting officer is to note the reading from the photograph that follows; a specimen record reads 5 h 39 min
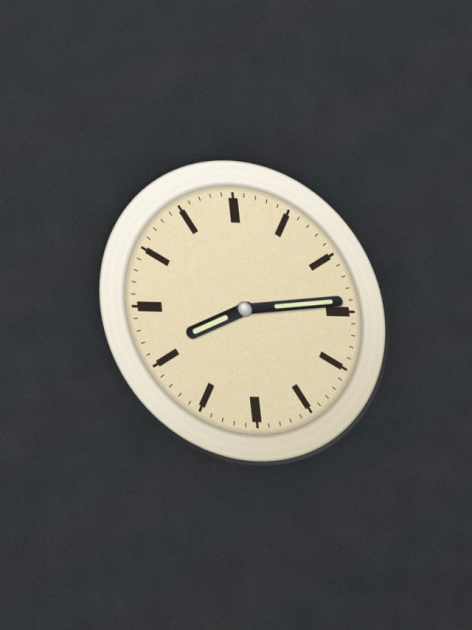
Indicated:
8 h 14 min
